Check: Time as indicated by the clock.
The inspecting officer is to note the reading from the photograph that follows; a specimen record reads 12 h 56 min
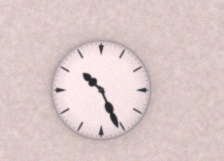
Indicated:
10 h 26 min
